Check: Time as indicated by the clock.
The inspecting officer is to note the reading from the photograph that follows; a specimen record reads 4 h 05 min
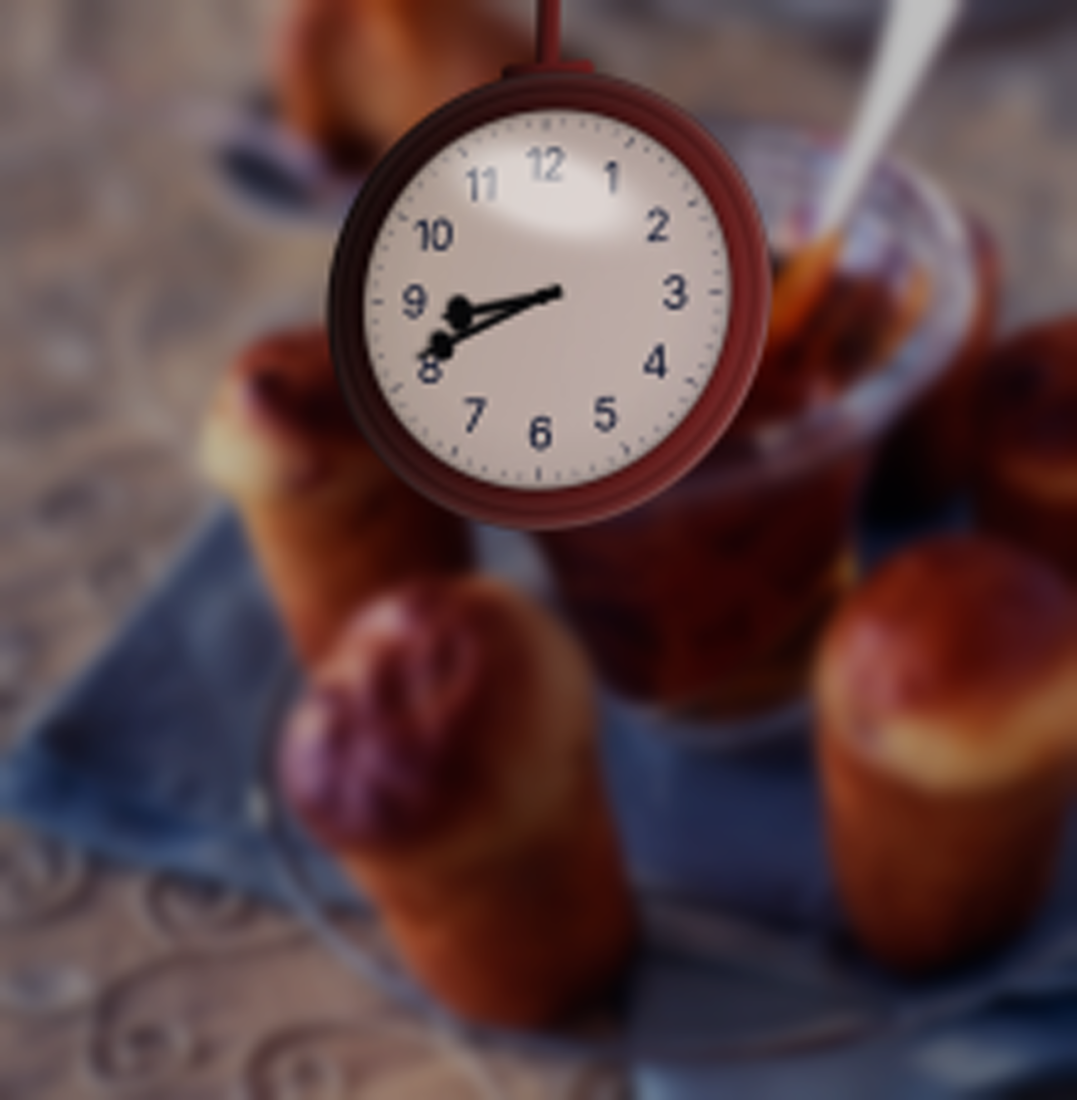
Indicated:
8 h 41 min
